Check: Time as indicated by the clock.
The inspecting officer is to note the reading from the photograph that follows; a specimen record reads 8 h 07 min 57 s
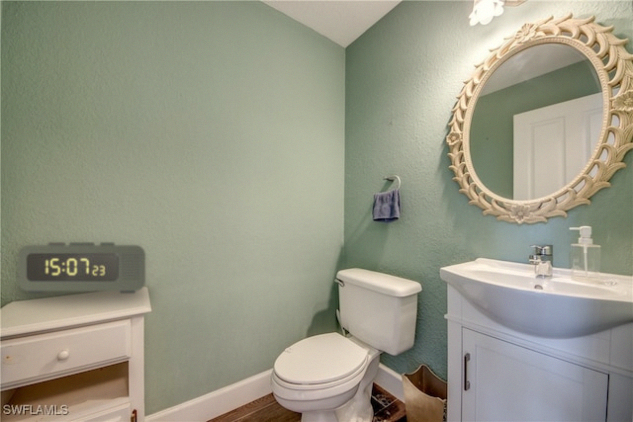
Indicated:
15 h 07 min 23 s
